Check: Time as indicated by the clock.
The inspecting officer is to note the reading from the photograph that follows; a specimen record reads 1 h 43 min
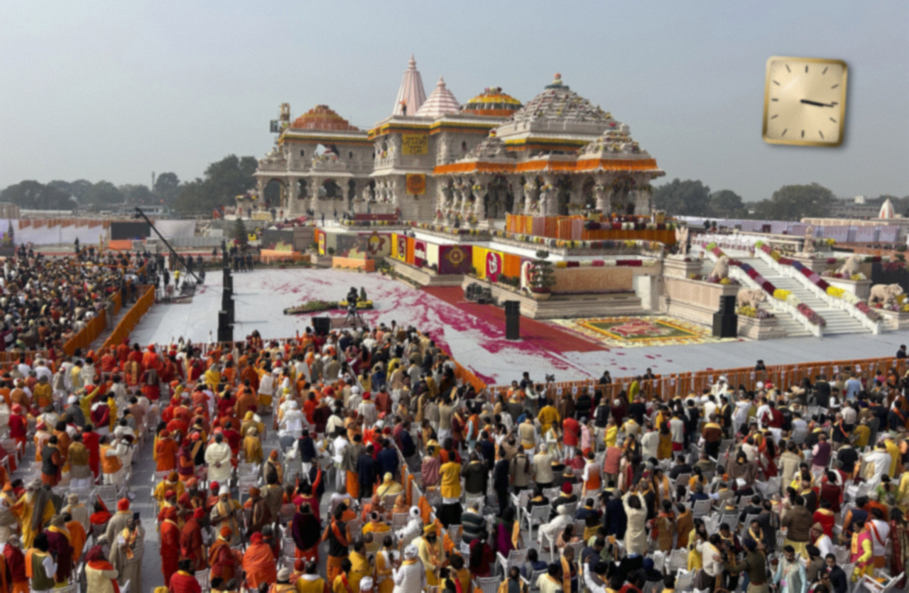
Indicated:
3 h 16 min
